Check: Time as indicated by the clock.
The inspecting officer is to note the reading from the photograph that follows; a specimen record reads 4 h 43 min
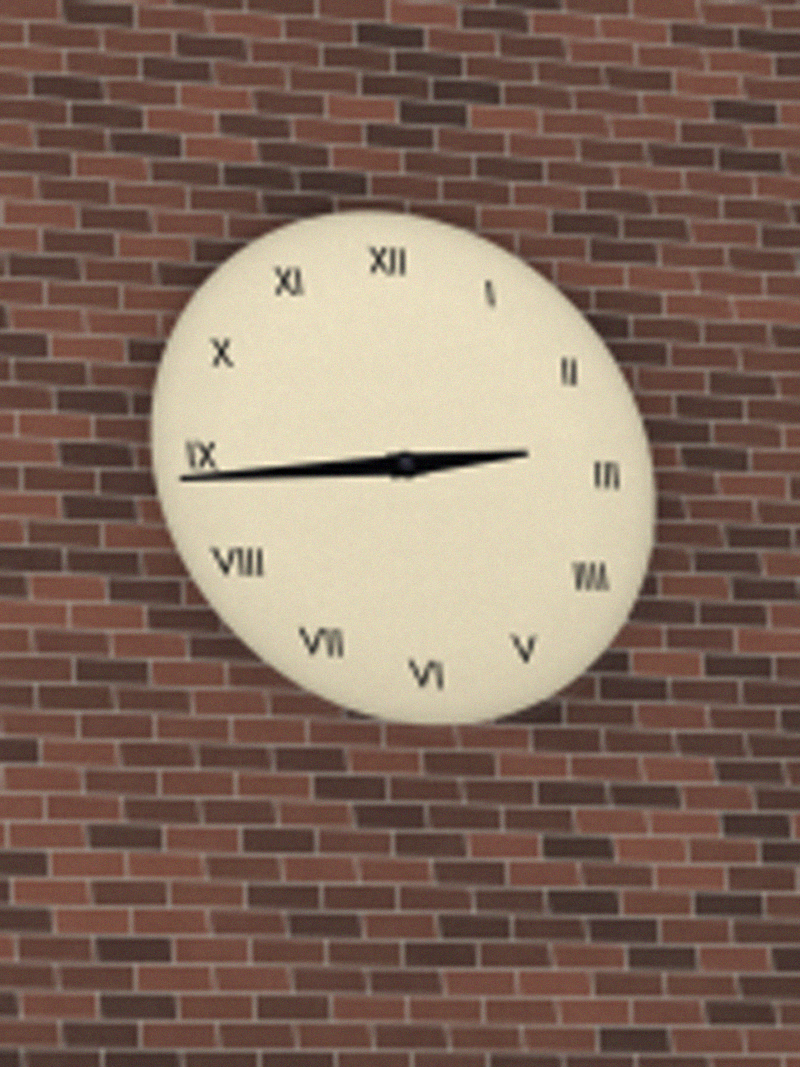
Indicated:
2 h 44 min
